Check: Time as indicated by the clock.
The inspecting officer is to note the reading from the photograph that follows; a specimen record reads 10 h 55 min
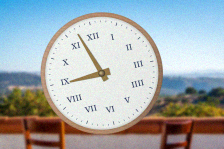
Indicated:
8 h 57 min
